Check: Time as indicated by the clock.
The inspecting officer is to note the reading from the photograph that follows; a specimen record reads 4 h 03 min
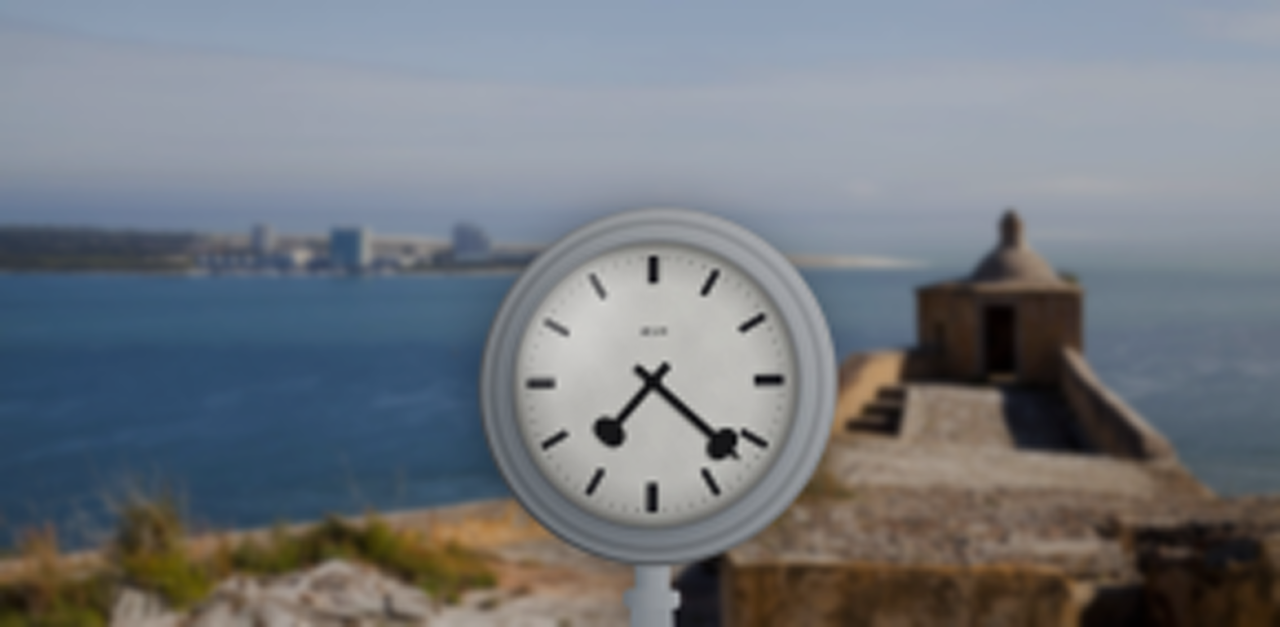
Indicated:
7 h 22 min
